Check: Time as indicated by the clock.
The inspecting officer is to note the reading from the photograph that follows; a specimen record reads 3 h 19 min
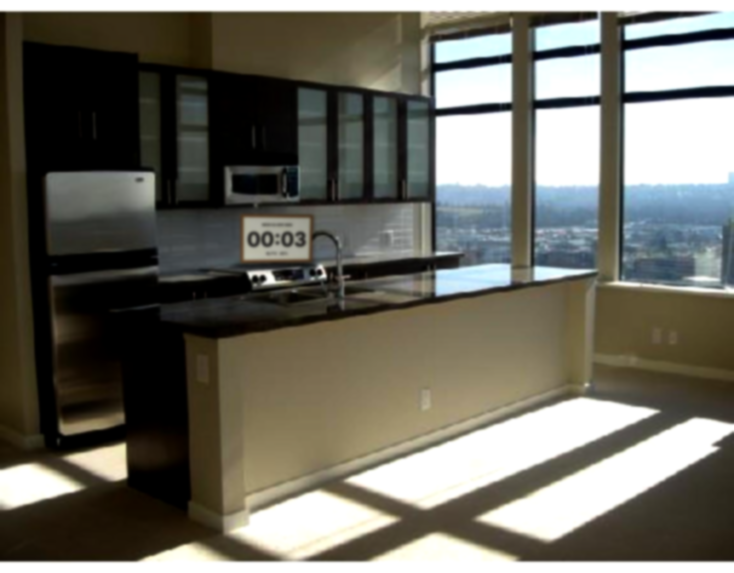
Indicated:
0 h 03 min
